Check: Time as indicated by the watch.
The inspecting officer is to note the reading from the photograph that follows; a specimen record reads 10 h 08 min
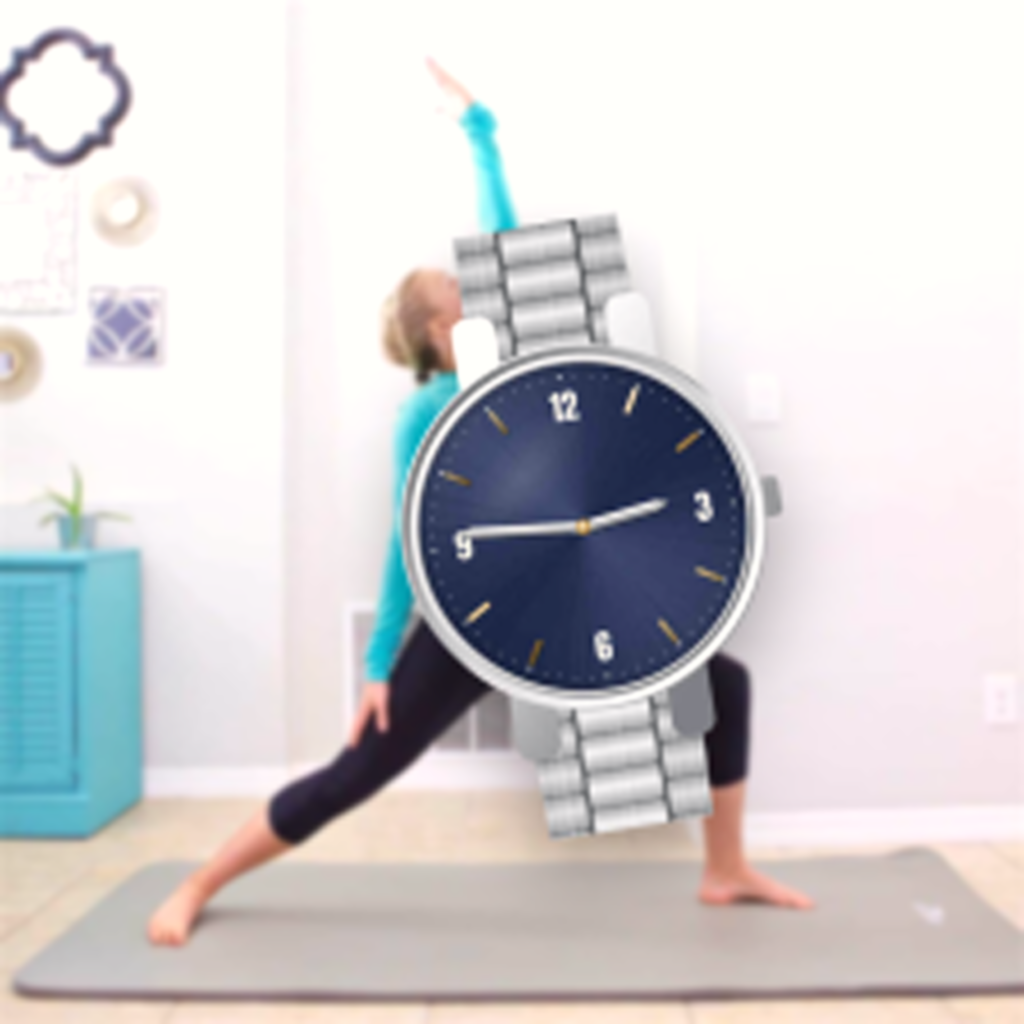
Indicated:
2 h 46 min
